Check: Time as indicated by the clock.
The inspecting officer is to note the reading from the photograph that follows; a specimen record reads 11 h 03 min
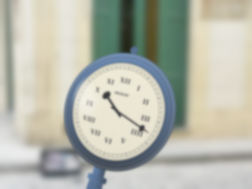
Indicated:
10 h 18 min
